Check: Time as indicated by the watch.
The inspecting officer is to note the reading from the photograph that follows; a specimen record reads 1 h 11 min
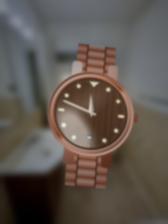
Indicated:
11 h 48 min
